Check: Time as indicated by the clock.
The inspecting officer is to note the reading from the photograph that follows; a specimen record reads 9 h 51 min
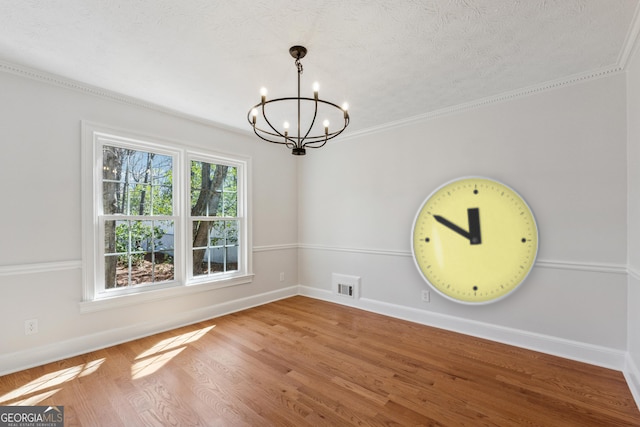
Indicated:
11 h 50 min
